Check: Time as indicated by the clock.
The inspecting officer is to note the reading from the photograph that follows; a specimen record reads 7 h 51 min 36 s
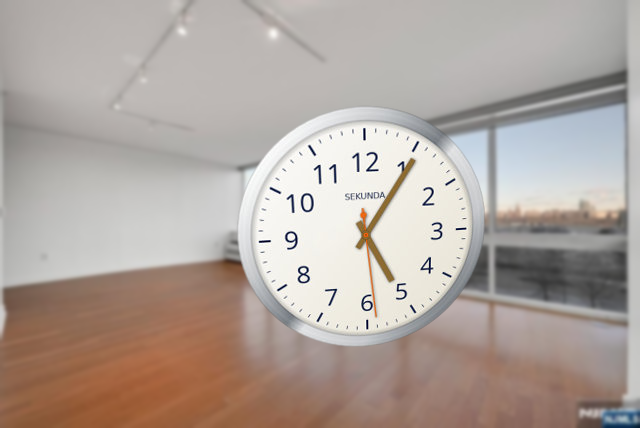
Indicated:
5 h 05 min 29 s
